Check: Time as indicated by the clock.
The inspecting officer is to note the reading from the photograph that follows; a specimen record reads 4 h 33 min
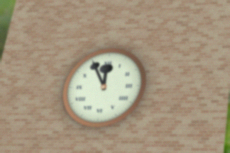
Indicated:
11 h 55 min
